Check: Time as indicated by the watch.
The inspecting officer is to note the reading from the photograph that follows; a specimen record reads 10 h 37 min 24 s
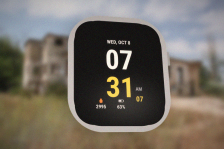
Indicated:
7 h 31 min 07 s
